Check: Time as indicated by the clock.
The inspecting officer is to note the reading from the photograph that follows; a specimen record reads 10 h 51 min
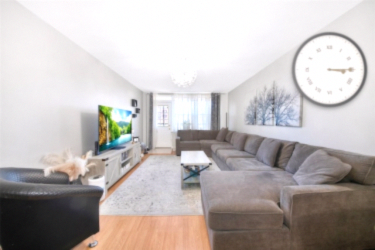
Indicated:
3 h 15 min
